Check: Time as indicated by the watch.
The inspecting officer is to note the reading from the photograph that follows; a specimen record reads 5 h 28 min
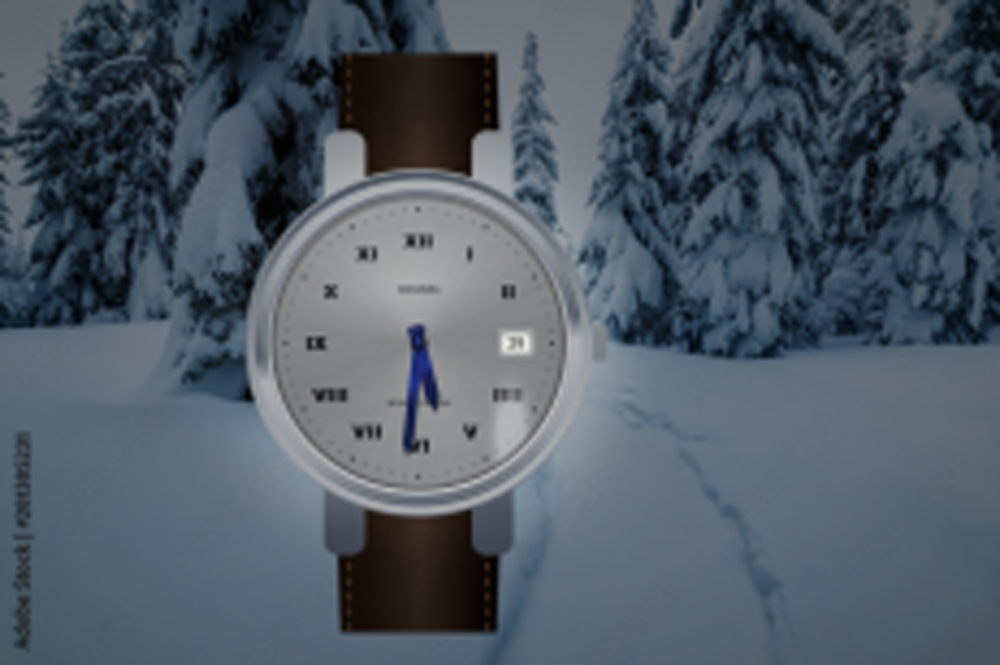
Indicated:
5 h 31 min
